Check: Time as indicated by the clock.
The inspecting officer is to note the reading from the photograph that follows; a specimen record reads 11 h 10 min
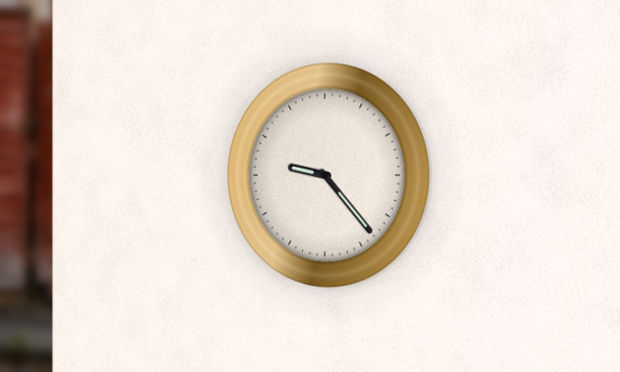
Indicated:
9 h 23 min
